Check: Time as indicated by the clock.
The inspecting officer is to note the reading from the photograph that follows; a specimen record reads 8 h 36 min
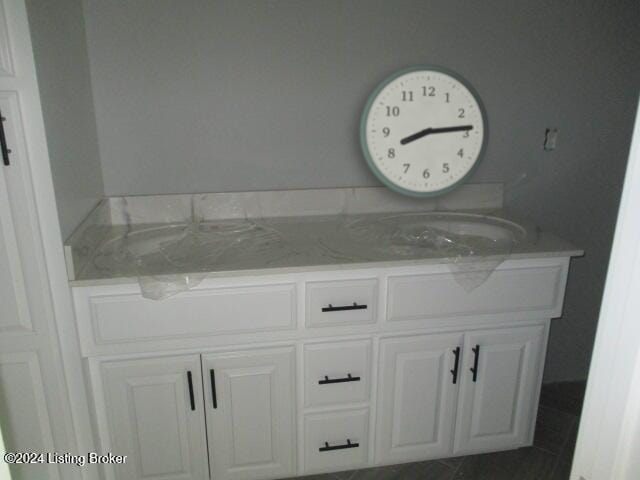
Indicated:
8 h 14 min
